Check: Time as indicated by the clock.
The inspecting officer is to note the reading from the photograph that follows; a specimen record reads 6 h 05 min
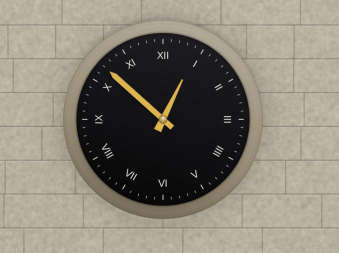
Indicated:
12 h 52 min
